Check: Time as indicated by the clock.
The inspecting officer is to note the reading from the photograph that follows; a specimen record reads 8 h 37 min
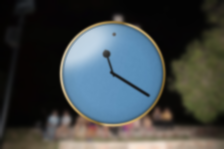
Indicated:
11 h 20 min
